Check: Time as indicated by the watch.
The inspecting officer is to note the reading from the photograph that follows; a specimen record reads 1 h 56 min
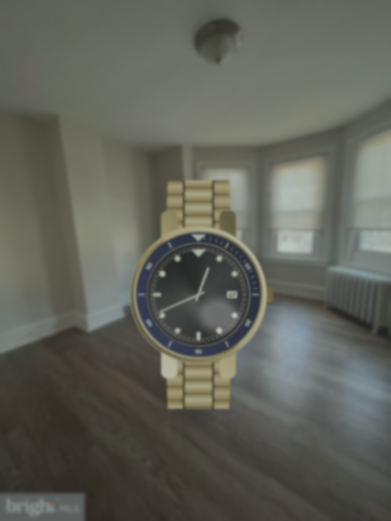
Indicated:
12 h 41 min
